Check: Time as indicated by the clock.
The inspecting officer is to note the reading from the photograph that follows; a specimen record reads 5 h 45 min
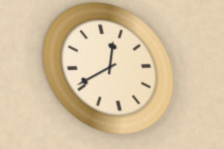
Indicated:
12 h 41 min
